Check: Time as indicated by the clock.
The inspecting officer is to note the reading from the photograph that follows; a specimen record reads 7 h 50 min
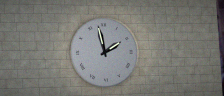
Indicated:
1 h 58 min
